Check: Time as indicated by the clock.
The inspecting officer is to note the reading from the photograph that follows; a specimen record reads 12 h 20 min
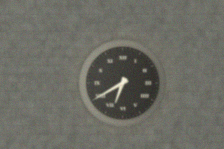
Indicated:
6 h 40 min
